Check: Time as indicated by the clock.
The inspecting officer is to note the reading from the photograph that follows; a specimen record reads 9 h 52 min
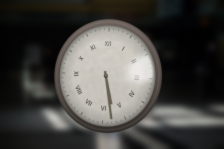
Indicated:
5 h 28 min
